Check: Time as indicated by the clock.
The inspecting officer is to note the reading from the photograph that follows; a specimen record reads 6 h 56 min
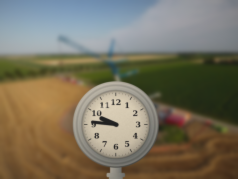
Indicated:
9 h 46 min
